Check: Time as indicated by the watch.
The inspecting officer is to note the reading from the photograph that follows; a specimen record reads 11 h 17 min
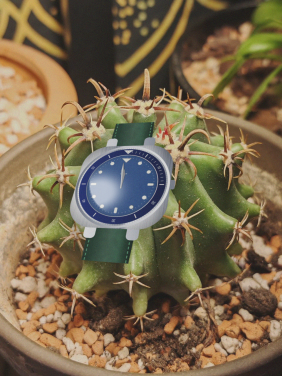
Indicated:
11 h 59 min
